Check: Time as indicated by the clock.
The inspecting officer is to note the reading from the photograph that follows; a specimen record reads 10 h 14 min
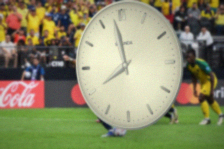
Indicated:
7 h 58 min
